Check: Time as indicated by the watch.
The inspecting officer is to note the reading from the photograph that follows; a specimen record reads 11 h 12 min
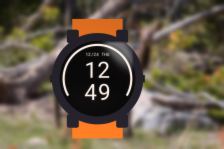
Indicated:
12 h 49 min
